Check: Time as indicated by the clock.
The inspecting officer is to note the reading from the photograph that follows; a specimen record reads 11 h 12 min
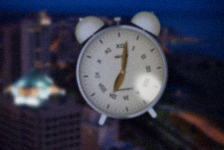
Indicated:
7 h 02 min
